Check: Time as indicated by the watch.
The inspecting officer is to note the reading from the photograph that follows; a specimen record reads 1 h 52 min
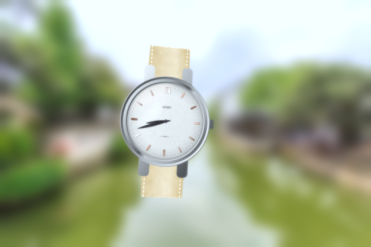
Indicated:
8 h 42 min
